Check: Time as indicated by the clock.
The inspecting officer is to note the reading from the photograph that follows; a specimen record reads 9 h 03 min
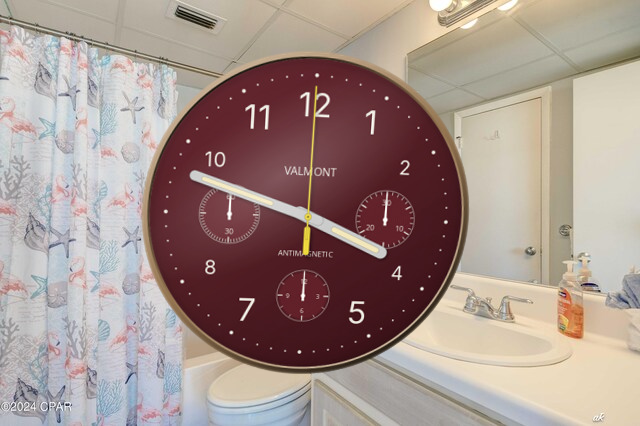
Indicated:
3 h 48 min
